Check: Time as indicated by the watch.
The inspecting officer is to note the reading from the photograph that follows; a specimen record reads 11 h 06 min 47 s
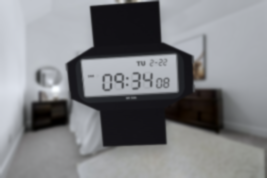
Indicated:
9 h 34 min 08 s
